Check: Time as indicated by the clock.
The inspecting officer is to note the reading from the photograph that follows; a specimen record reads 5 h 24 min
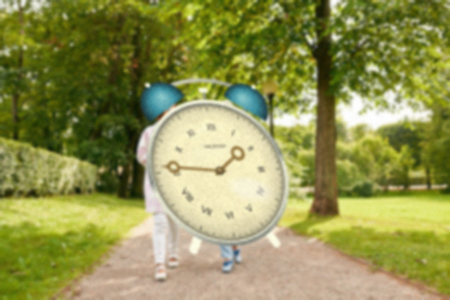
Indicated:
1 h 46 min
